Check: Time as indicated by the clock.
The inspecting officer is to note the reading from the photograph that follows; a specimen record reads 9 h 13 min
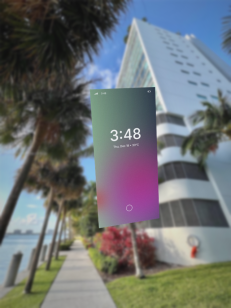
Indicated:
3 h 48 min
